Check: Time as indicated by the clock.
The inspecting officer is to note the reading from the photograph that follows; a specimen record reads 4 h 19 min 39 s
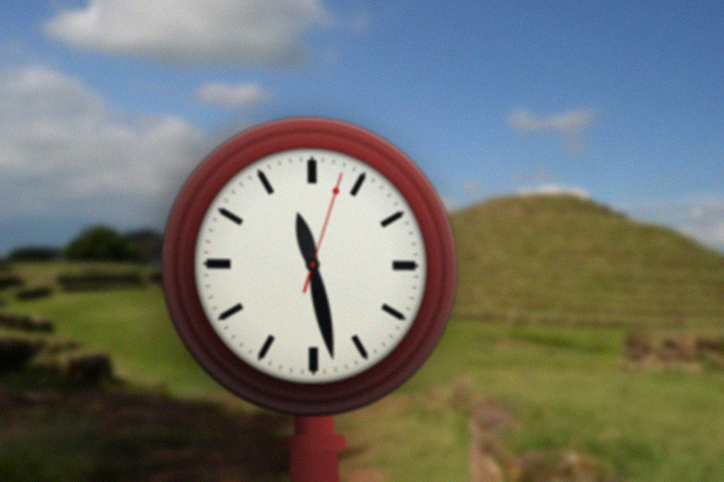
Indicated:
11 h 28 min 03 s
